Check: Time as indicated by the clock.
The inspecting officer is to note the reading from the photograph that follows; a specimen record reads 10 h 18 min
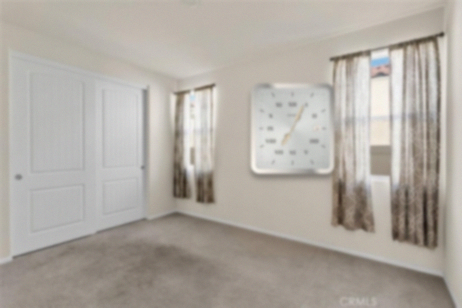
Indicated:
7 h 04 min
